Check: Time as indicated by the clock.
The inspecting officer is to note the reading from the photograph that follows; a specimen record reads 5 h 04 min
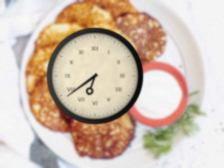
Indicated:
6 h 39 min
